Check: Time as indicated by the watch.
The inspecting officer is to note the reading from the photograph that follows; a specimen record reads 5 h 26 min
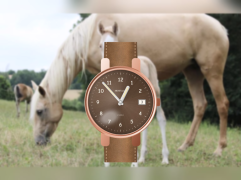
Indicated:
12 h 53 min
